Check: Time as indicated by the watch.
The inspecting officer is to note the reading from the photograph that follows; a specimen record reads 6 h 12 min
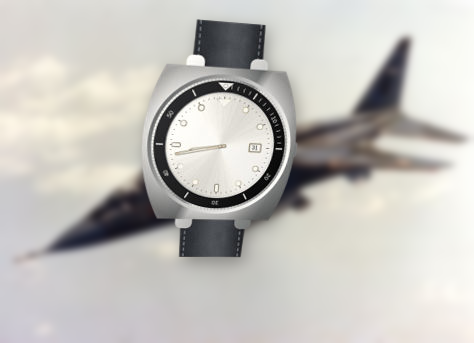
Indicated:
8 h 43 min
